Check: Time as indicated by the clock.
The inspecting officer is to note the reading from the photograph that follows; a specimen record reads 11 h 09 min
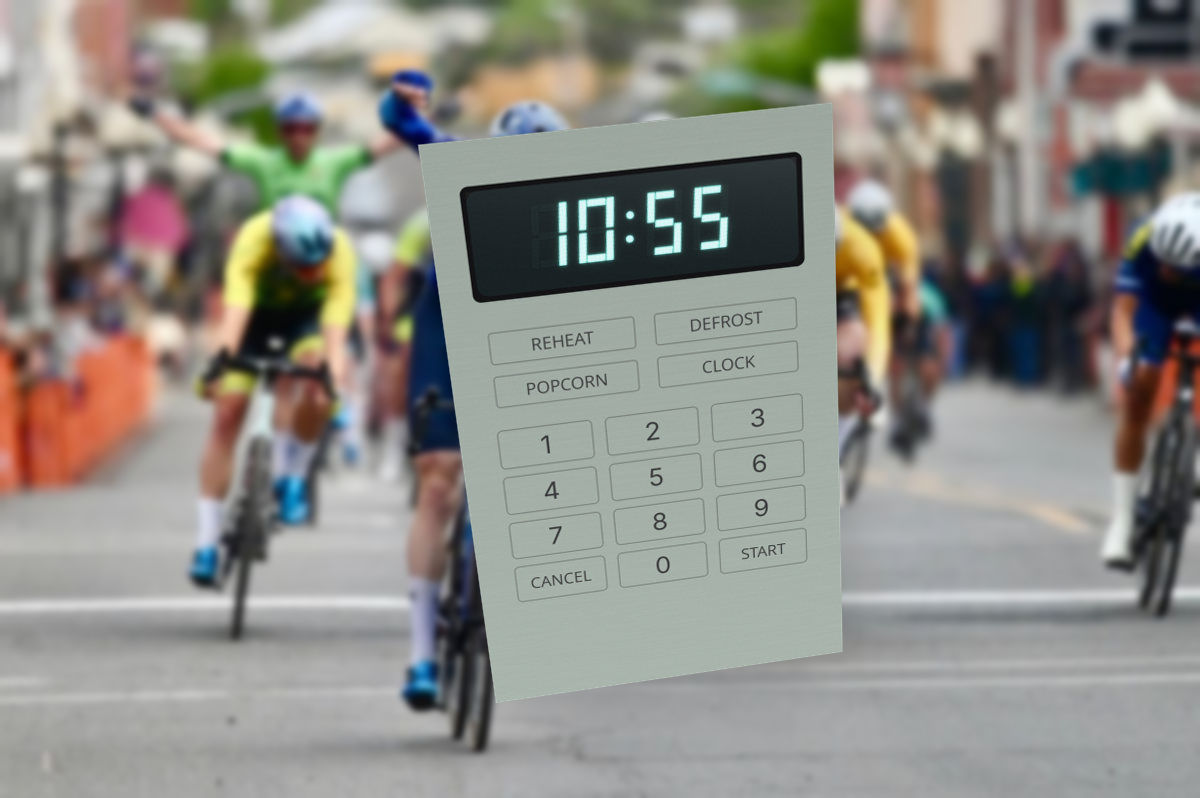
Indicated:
10 h 55 min
